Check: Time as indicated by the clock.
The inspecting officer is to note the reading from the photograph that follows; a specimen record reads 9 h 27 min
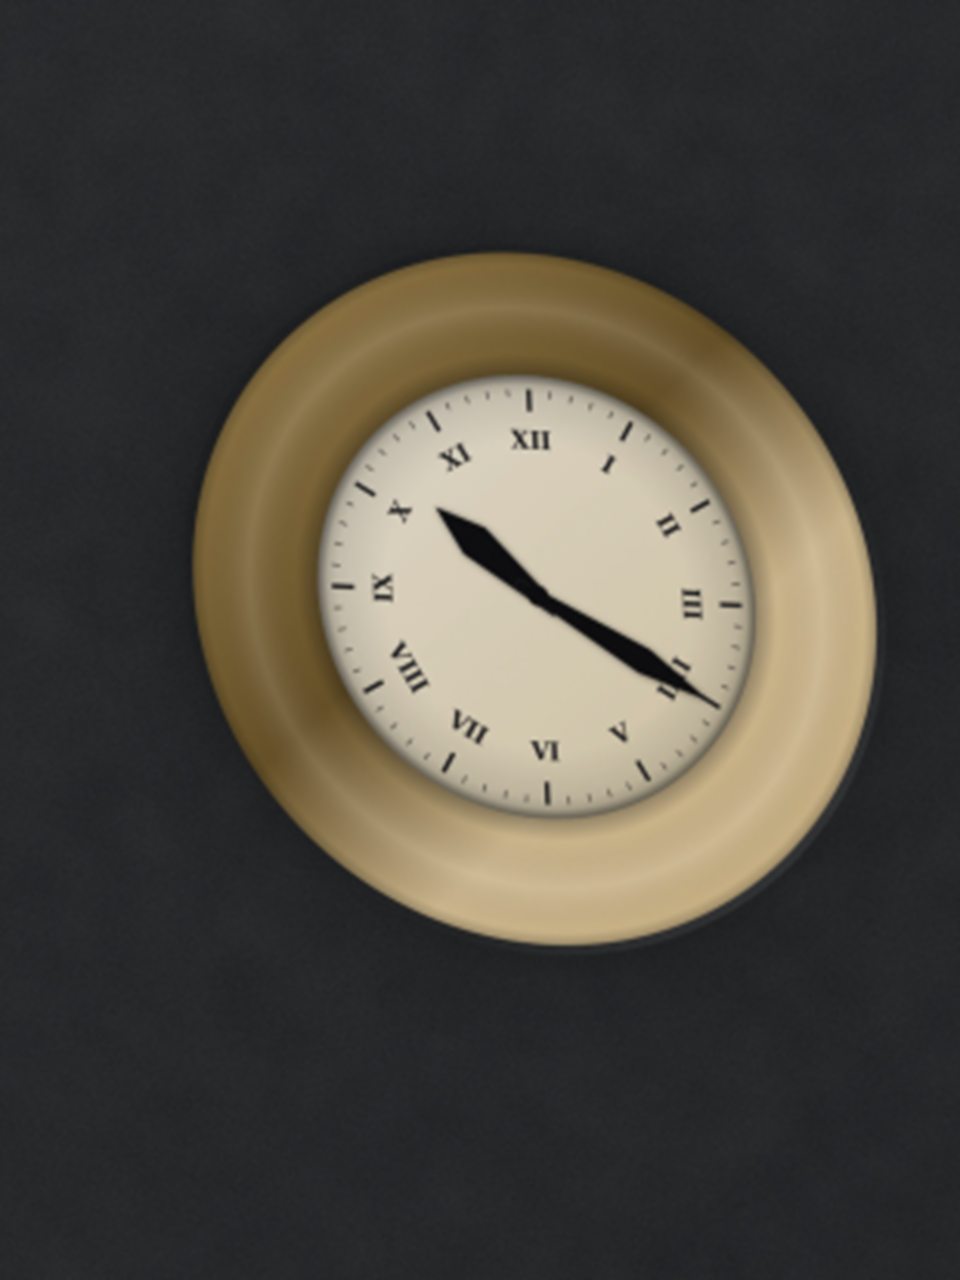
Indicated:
10 h 20 min
